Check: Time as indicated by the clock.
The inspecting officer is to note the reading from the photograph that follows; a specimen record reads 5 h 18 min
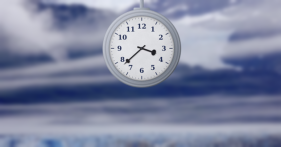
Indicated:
3 h 38 min
